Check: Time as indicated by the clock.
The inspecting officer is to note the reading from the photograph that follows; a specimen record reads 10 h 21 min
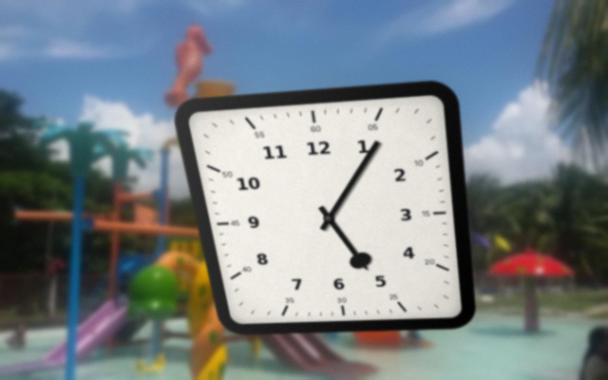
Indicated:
5 h 06 min
